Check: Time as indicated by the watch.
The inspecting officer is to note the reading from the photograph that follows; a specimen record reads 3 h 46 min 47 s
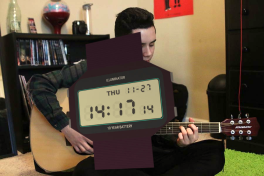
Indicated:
14 h 17 min 14 s
